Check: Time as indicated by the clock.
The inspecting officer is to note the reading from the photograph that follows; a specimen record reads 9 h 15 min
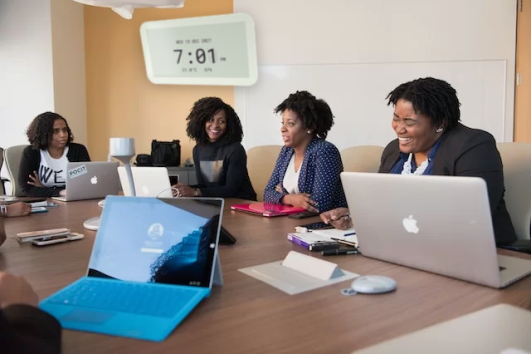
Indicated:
7 h 01 min
